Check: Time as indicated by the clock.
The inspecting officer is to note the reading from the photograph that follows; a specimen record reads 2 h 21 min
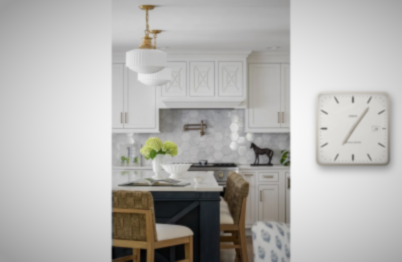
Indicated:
7 h 06 min
